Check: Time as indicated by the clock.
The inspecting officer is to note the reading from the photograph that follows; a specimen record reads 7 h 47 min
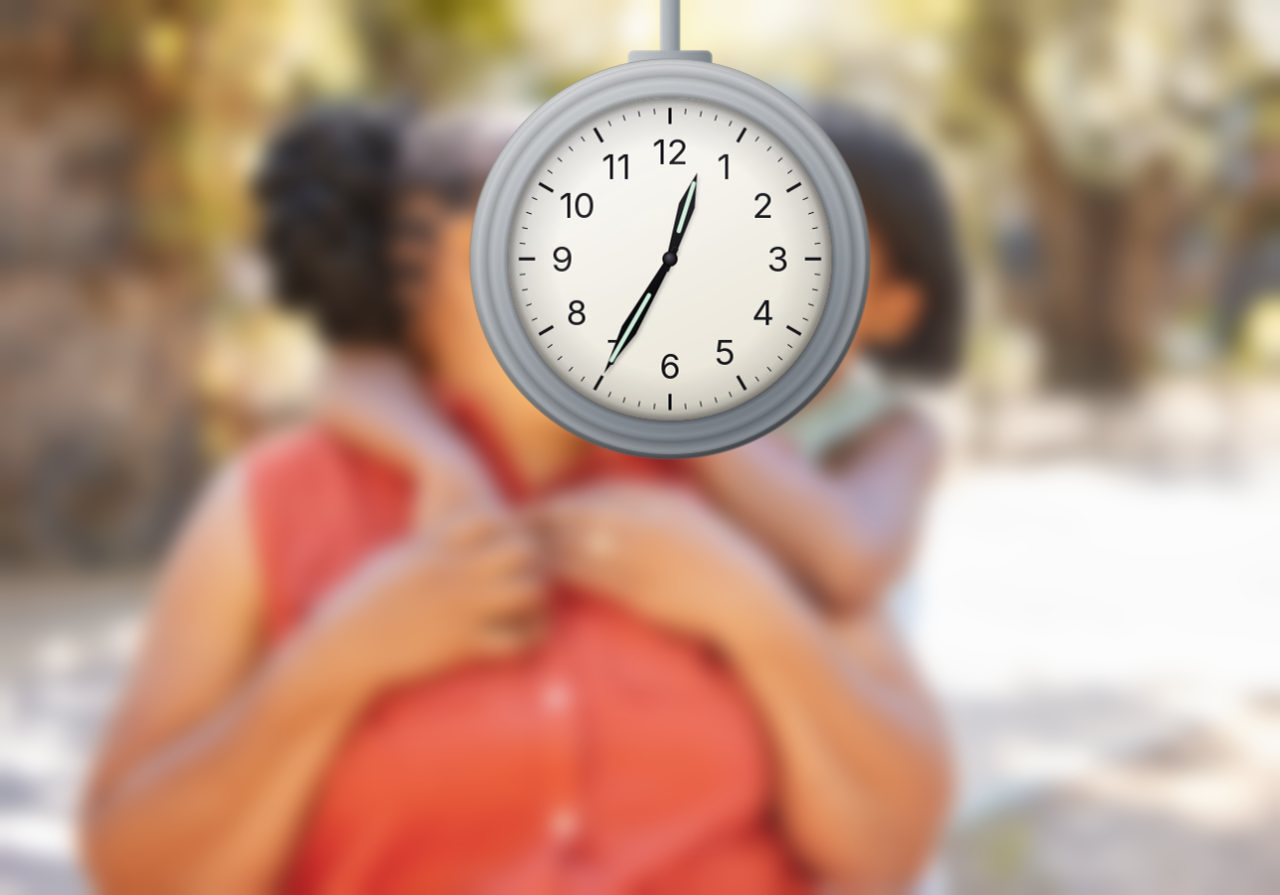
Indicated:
12 h 35 min
